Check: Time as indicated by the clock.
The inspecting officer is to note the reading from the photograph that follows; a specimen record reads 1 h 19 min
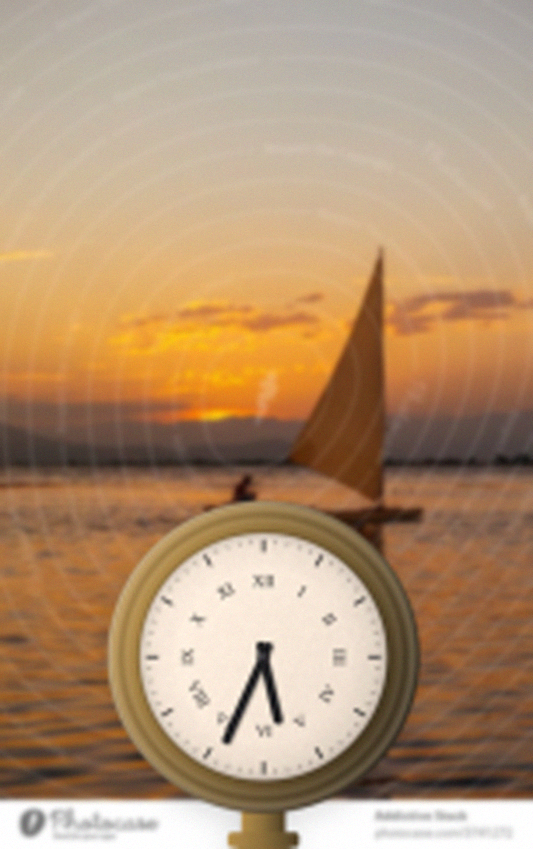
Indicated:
5 h 34 min
